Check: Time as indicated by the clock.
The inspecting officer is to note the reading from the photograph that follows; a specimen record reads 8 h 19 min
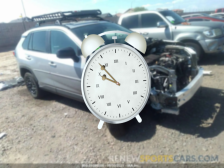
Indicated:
9 h 53 min
